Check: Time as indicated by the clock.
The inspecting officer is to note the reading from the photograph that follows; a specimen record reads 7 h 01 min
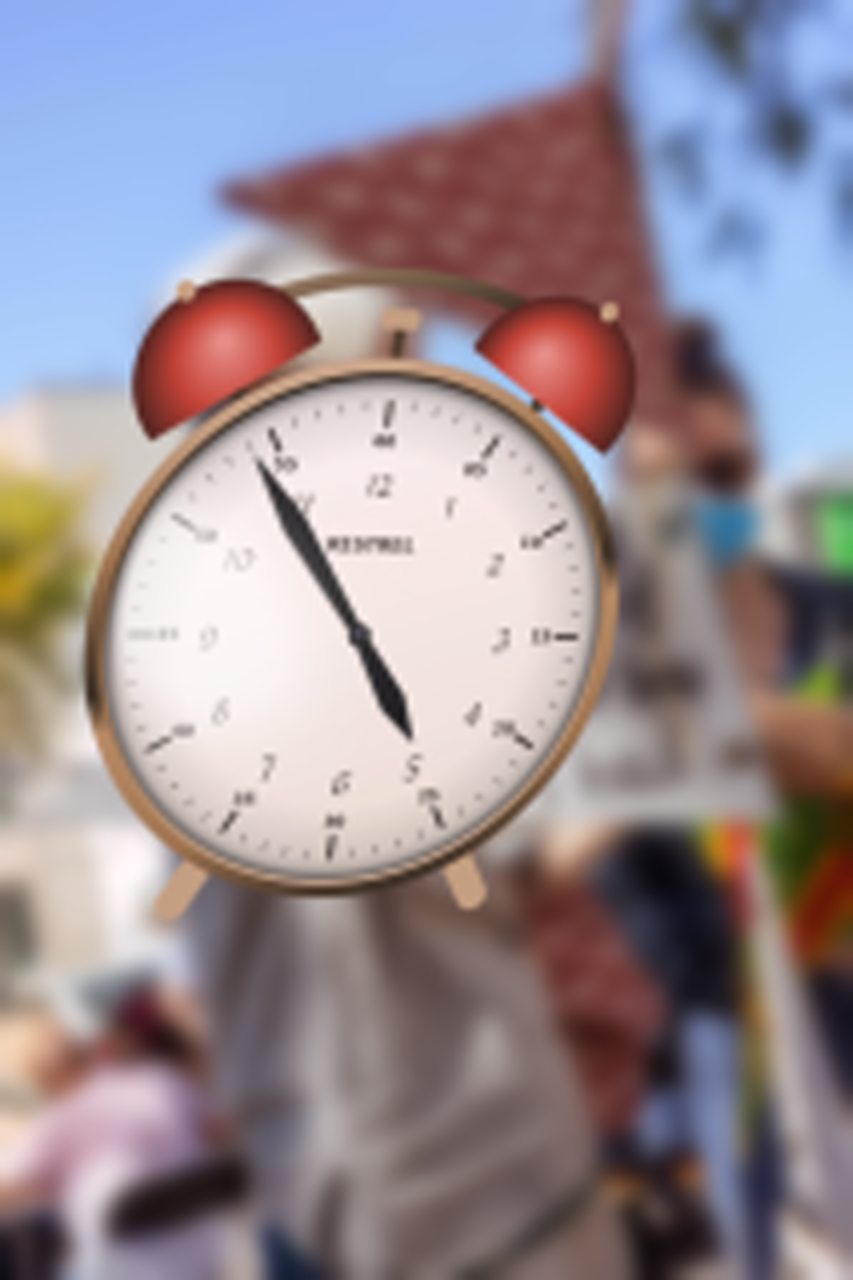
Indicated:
4 h 54 min
